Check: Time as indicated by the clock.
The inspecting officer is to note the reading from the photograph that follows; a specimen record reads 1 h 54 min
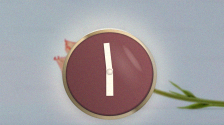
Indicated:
5 h 59 min
